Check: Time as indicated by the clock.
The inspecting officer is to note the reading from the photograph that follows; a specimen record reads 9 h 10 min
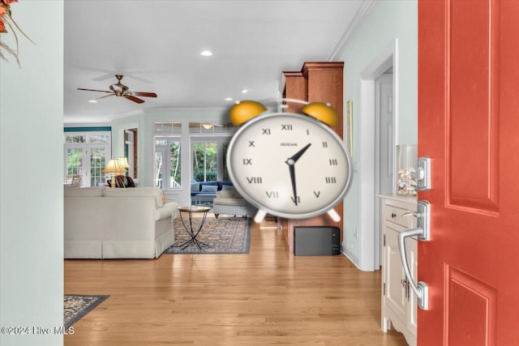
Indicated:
1 h 30 min
